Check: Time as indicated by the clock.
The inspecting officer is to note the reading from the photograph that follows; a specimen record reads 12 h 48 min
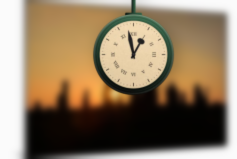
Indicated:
12 h 58 min
